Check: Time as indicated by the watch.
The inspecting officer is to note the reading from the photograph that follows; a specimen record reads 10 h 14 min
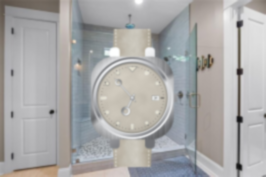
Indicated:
6 h 53 min
